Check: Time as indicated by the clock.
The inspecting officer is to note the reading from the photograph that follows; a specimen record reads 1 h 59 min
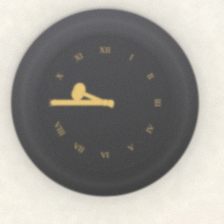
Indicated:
9 h 45 min
